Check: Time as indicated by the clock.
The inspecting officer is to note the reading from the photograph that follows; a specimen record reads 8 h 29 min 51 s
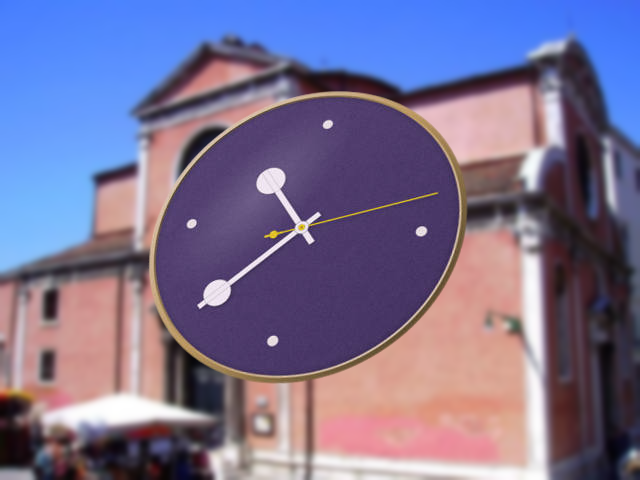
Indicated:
10 h 37 min 12 s
